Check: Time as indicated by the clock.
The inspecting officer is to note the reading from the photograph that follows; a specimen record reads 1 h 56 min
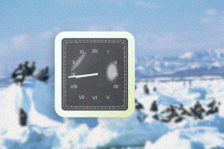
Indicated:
8 h 44 min
